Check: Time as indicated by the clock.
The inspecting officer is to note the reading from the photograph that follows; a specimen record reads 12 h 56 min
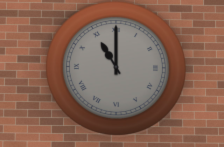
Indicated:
11 h 00 min
